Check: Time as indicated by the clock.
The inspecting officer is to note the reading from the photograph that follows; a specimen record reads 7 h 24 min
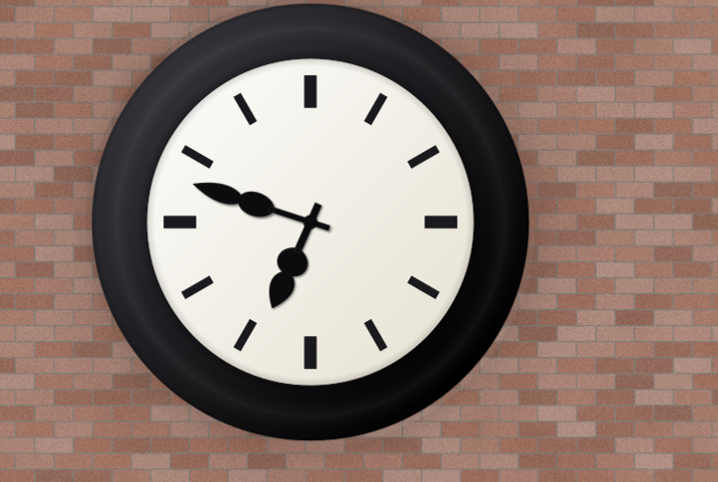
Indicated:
6 h 48 min
